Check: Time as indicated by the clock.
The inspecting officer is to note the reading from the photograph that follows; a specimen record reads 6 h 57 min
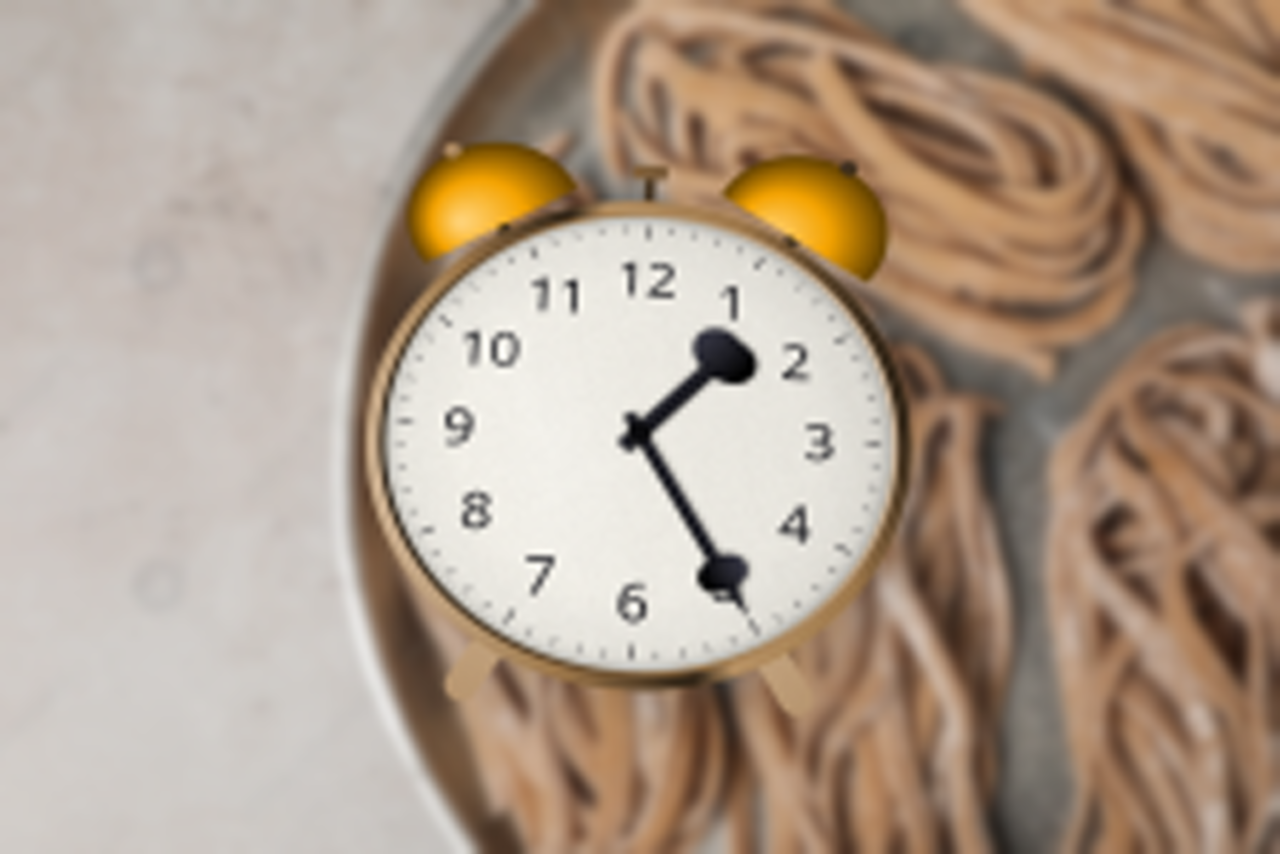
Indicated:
1 h 25 min
